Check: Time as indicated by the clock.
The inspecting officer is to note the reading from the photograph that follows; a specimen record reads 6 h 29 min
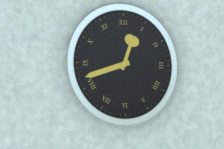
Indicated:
12 h 42 min
